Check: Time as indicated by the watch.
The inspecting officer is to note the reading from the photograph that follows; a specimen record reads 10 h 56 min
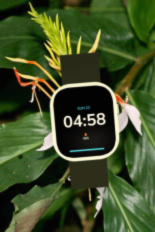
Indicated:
4 h 58 min
